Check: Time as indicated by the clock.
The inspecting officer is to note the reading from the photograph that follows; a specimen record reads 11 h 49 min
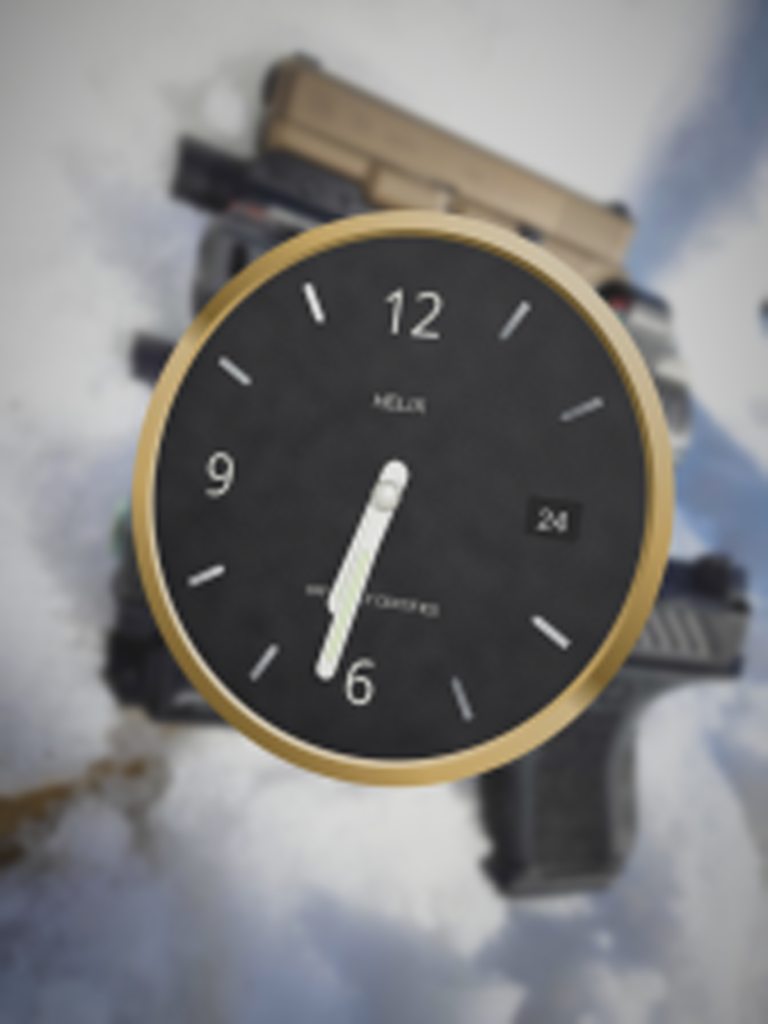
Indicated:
6 h 32 min
